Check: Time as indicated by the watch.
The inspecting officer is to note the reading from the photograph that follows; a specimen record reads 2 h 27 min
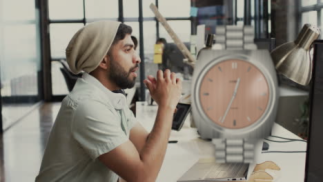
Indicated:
12 h 34 min
